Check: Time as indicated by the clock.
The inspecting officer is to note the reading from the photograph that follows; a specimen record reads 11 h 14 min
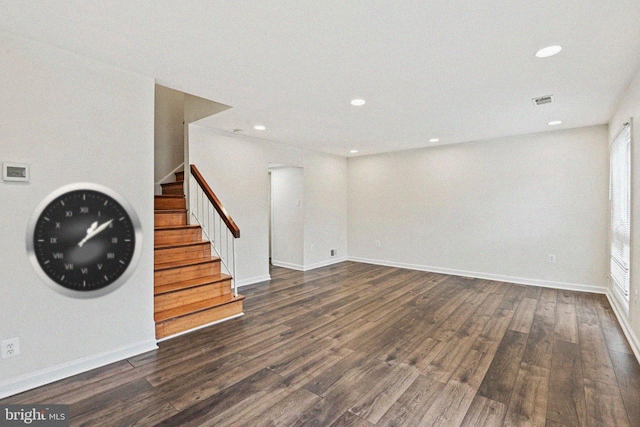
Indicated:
1 h 09 min
